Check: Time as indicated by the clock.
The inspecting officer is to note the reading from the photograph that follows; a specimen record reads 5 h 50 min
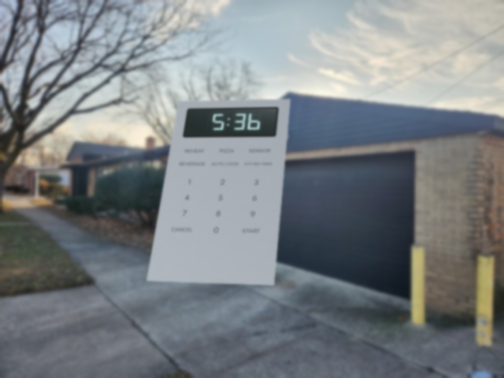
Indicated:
5 h 36 min
